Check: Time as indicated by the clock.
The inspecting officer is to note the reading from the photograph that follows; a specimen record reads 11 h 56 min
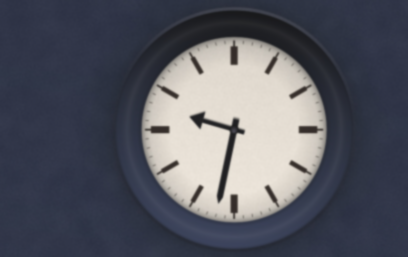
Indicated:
9 h 32 min
